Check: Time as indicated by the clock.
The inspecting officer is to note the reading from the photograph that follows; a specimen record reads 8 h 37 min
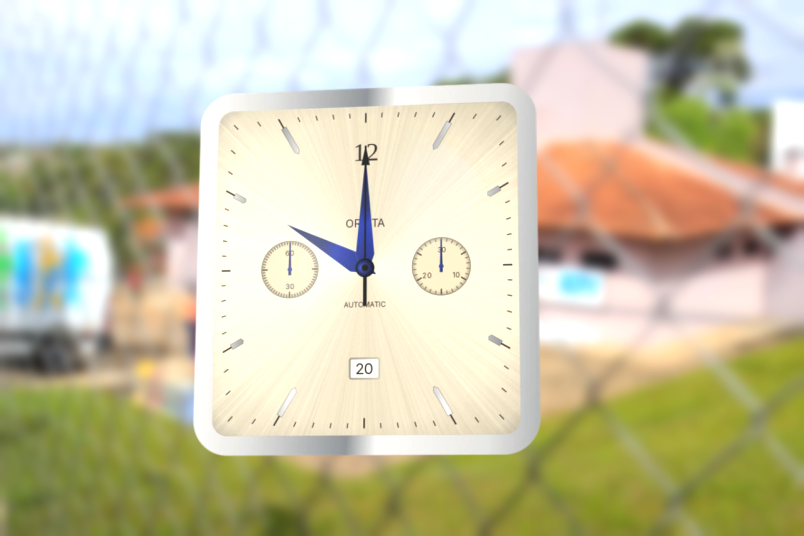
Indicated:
10 h 00 min
